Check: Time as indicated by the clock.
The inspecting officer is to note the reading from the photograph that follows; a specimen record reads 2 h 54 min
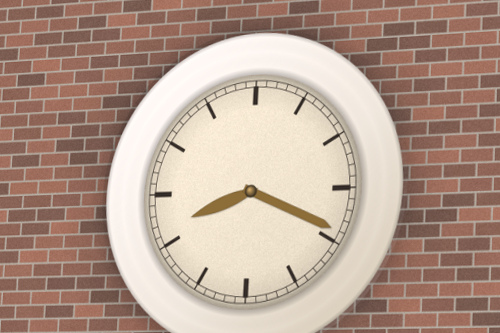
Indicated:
8 h 19 min
